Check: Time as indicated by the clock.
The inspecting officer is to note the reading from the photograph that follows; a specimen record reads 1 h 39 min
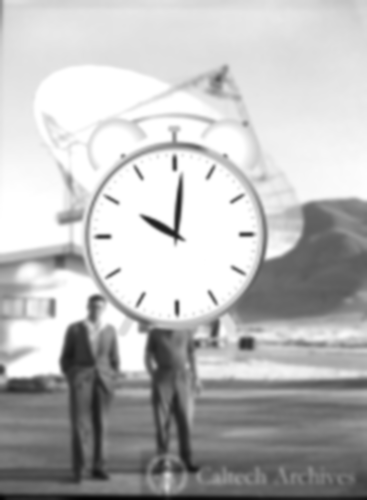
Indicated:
10 h 01 min
